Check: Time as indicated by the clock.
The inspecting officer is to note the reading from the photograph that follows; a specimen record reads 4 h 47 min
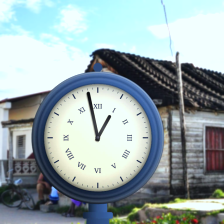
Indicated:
12 h 58 min
